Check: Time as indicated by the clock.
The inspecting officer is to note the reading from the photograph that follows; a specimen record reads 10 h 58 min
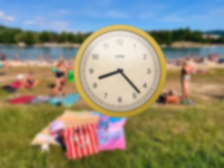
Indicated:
8 h 23 min
